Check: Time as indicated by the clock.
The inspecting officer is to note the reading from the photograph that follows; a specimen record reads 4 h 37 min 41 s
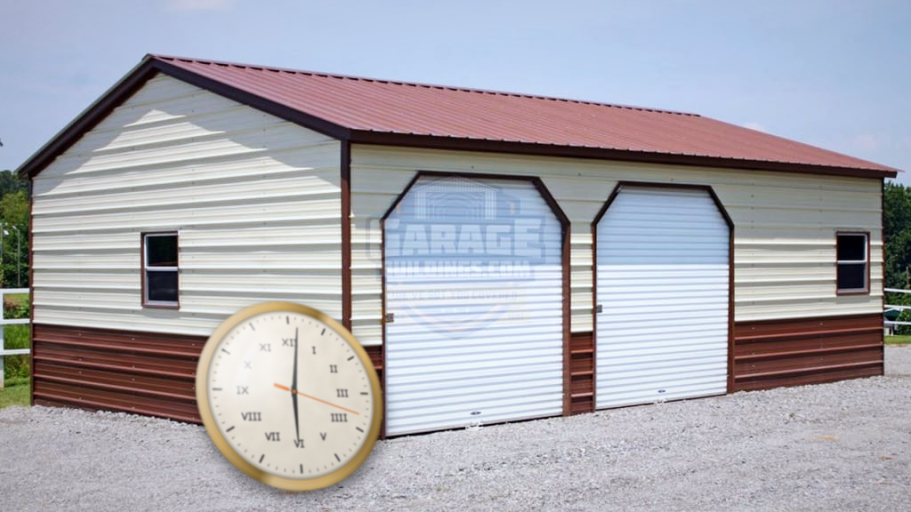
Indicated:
6 h 01 min 18 s
